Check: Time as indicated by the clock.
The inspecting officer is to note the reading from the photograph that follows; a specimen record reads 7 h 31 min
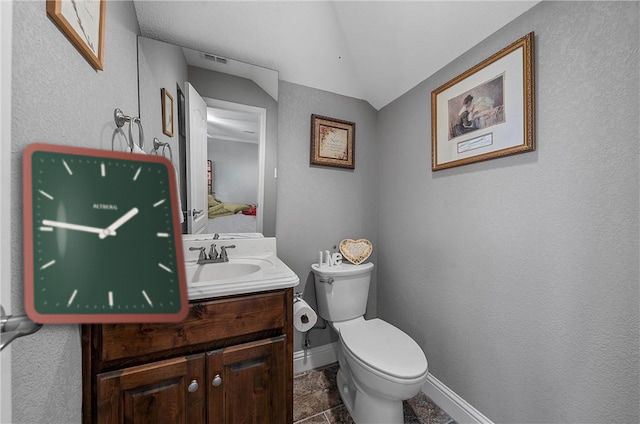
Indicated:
1 h 46 min
